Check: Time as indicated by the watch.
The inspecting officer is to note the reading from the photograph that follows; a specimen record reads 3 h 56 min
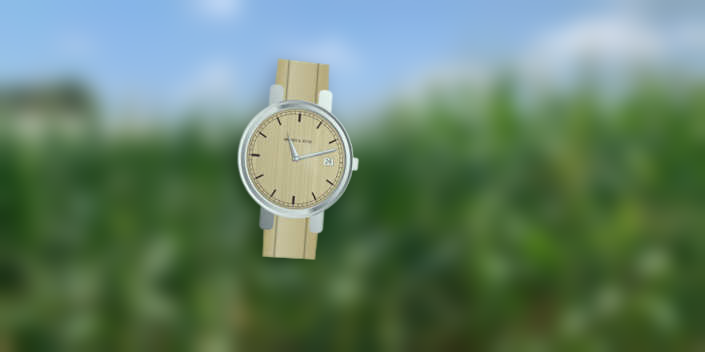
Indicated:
11 h 12 min
